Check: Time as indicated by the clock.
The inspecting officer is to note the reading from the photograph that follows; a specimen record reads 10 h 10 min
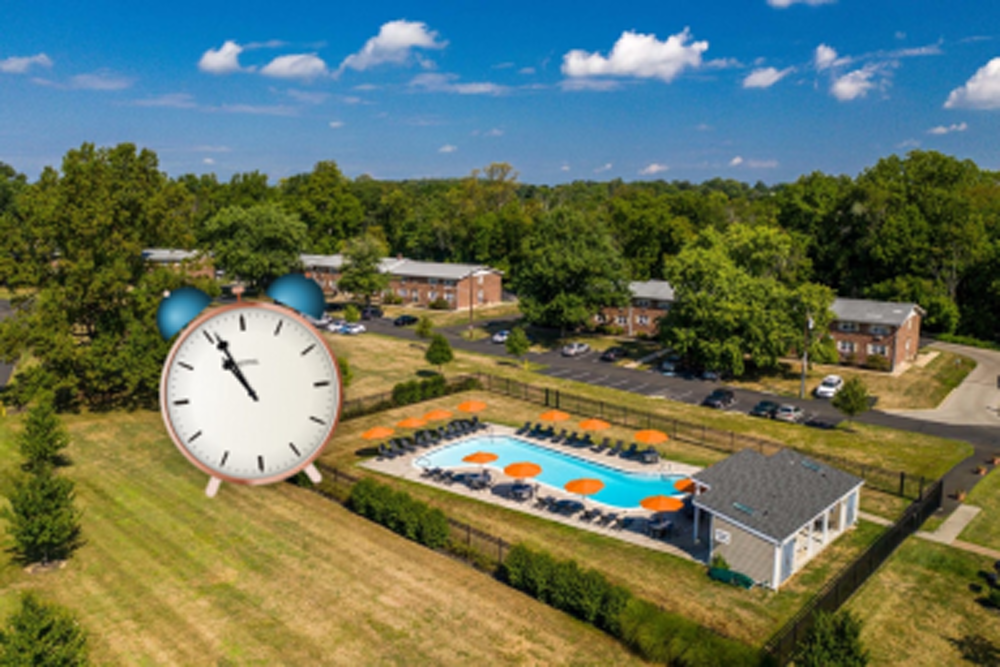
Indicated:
10 h 56 min
